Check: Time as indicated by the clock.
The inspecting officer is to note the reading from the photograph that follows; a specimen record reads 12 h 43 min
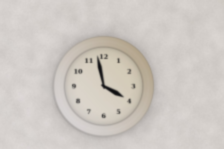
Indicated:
3 h 58 min
